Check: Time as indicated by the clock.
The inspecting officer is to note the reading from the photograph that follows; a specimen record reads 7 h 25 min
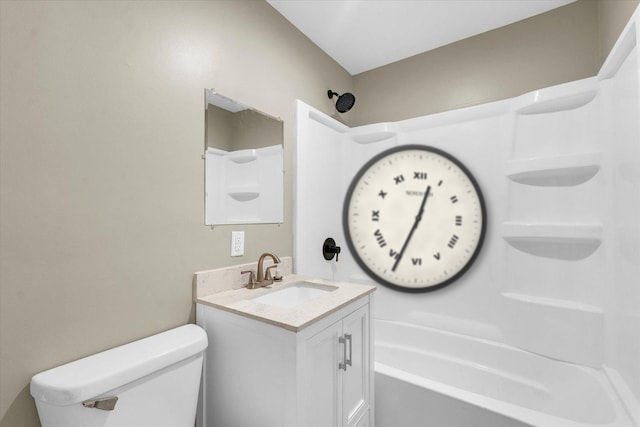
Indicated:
12 h 34 min
